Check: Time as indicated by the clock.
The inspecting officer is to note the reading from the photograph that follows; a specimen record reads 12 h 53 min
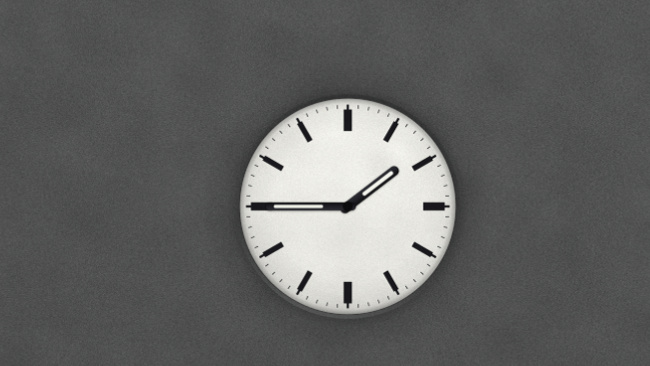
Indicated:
1 h 45 min
